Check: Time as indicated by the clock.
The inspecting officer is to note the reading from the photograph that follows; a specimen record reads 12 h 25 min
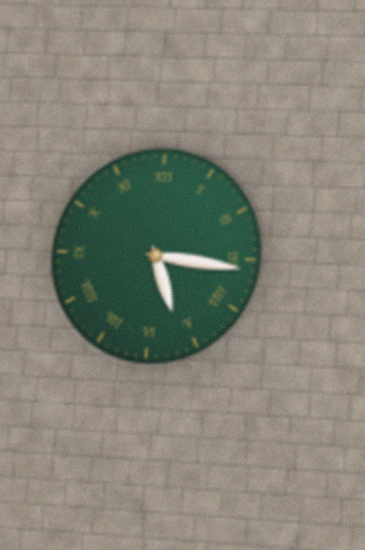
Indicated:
5 h 16 min
